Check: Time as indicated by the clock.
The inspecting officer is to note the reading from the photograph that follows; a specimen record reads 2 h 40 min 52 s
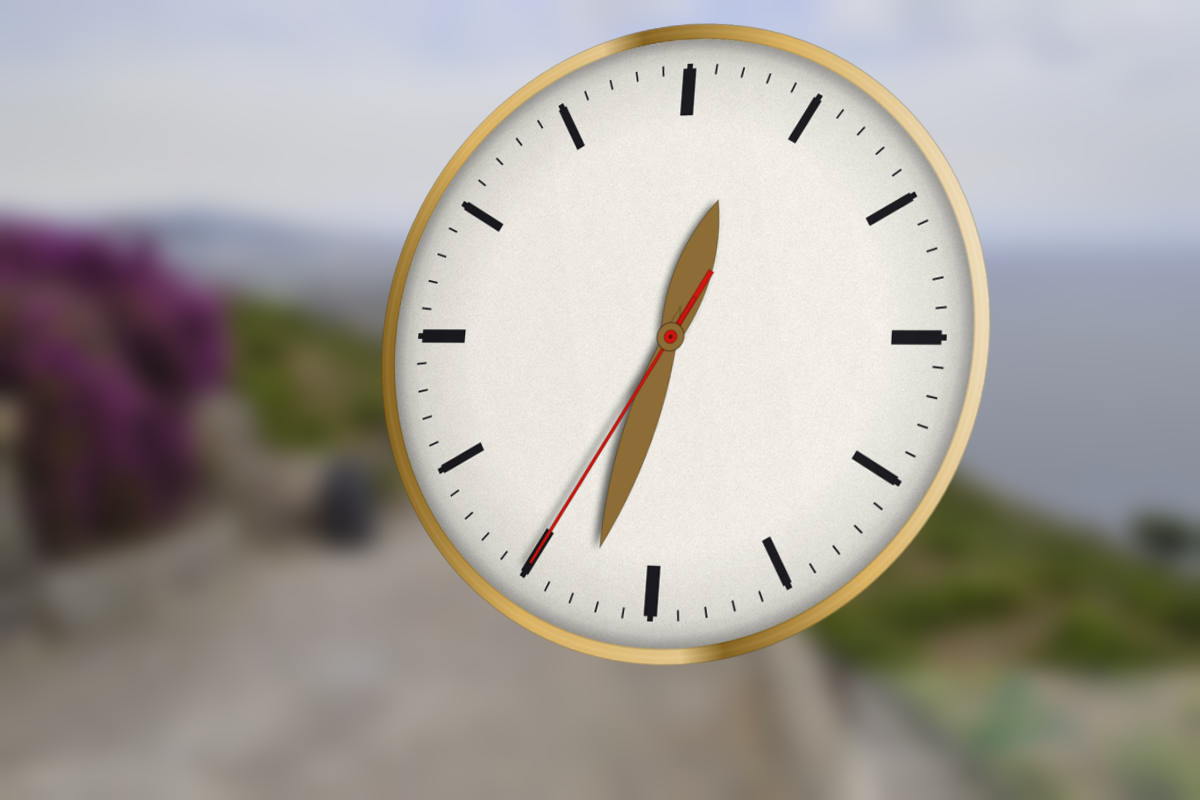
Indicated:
12 h 32 min 35 s
